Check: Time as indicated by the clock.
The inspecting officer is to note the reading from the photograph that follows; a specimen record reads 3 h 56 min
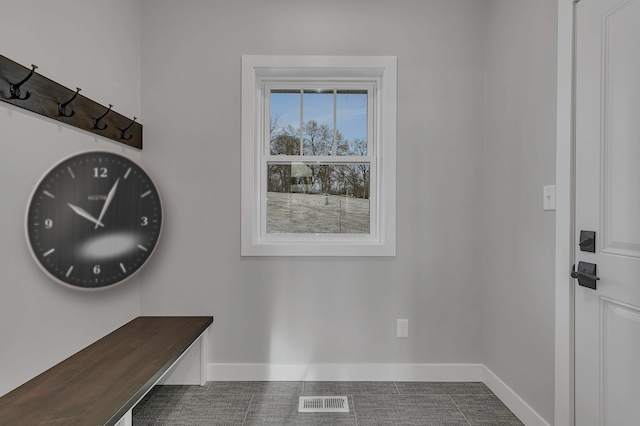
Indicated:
10 h 04 min
